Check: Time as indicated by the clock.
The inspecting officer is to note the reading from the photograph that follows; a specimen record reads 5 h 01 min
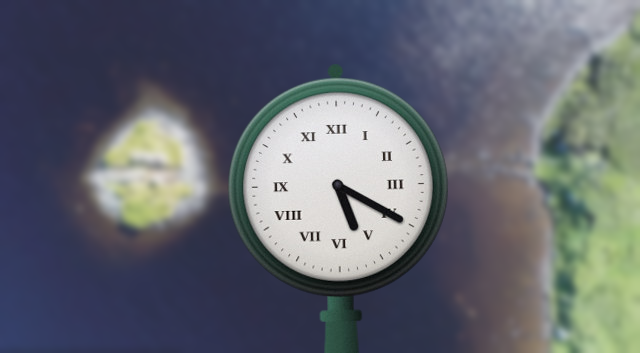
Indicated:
5 h 20 min
